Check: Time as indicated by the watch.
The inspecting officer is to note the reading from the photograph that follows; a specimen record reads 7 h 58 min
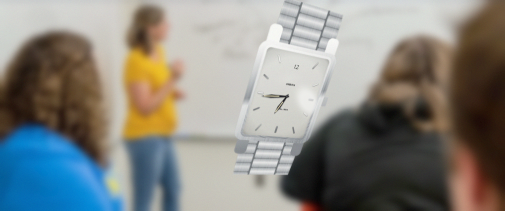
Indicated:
6 h 44 min
